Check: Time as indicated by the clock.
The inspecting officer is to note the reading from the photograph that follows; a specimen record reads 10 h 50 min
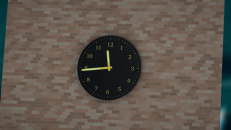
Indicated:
11 h 44 min
